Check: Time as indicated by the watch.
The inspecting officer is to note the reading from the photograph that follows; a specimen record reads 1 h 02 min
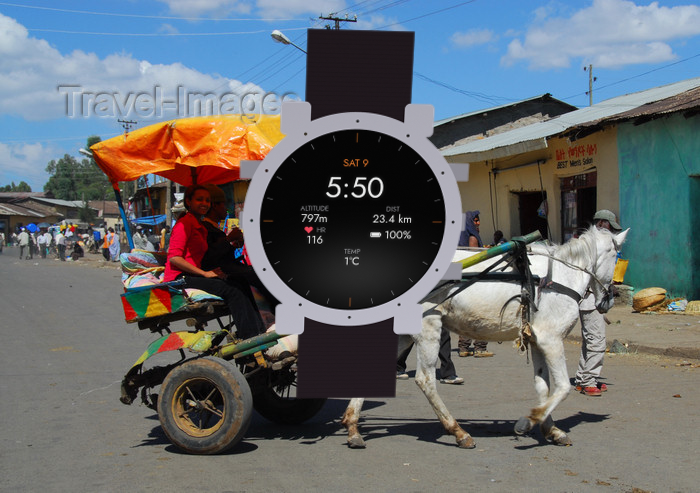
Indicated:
5 h 50 min
